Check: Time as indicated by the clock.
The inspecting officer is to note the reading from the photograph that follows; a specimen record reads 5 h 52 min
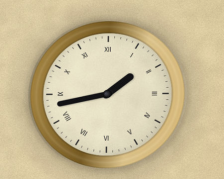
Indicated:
1 h 43 min
